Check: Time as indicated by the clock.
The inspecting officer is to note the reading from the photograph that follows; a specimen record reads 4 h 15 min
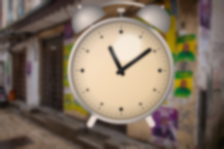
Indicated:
11 h 09 min
